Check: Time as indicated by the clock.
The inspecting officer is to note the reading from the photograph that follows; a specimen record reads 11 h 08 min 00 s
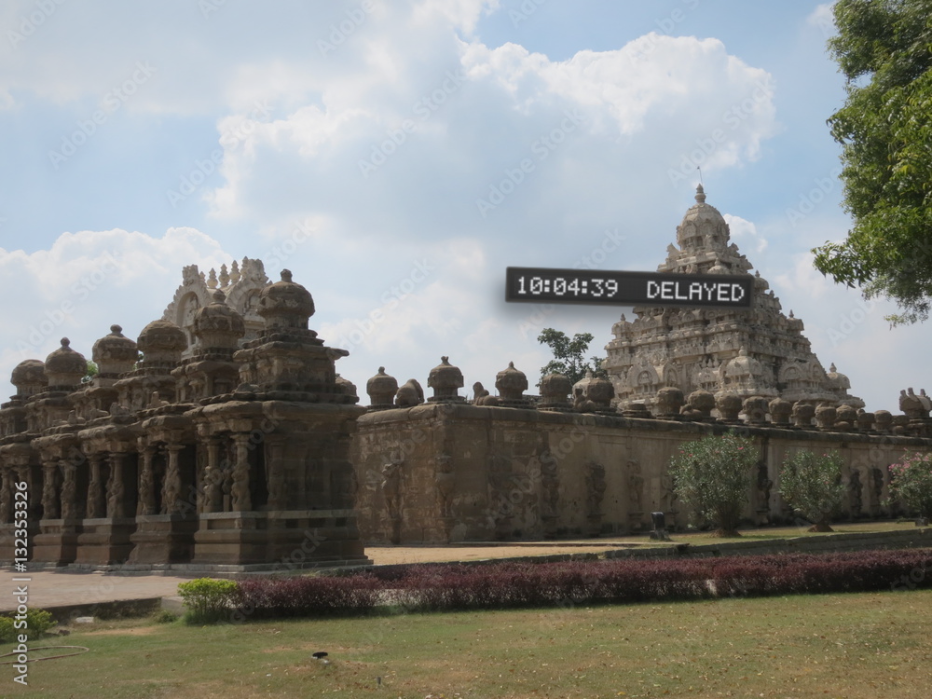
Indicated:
10 h 04 min 39 s
